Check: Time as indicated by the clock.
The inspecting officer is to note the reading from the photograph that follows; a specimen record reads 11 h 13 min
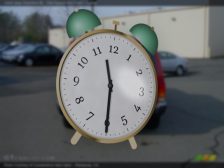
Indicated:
11 h 30 min
